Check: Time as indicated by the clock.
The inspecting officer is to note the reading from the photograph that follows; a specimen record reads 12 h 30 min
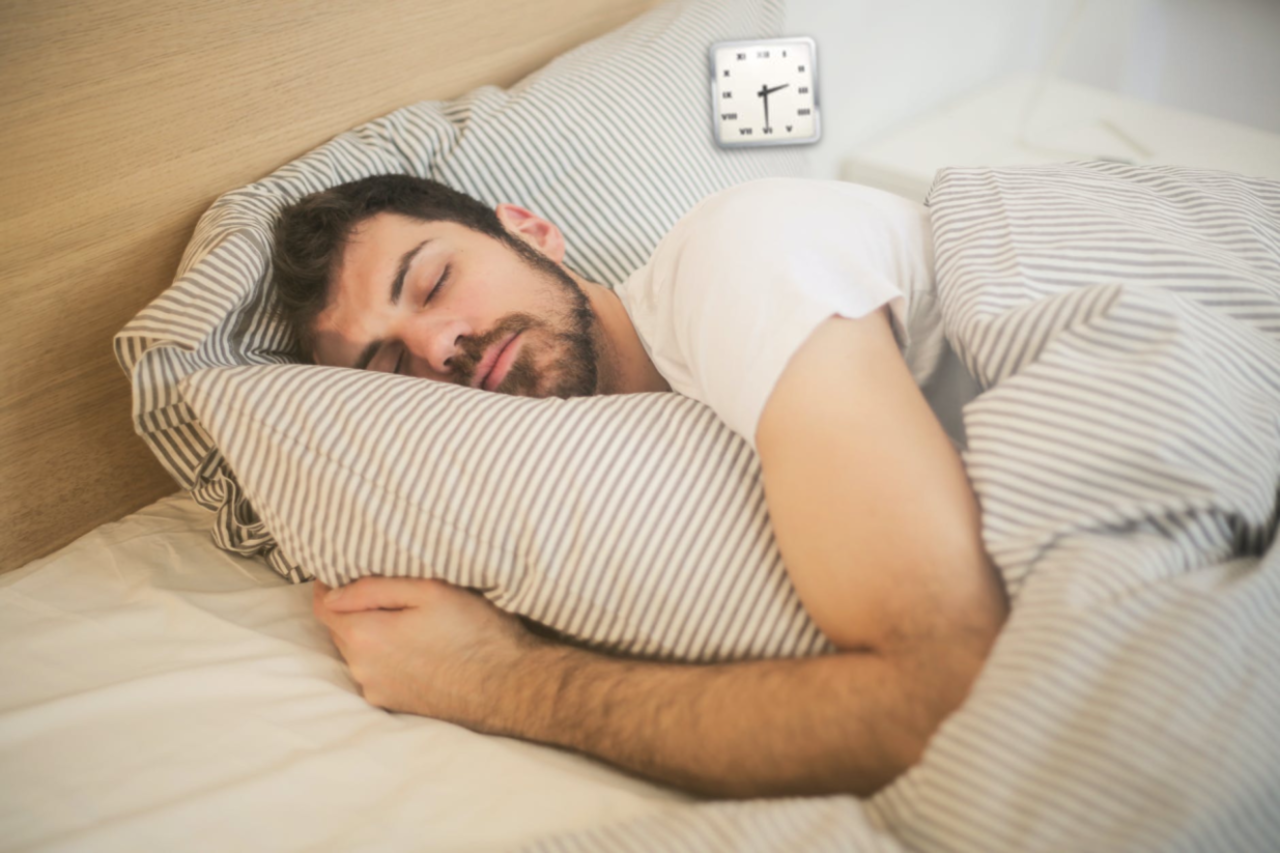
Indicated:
2 h 30 min
